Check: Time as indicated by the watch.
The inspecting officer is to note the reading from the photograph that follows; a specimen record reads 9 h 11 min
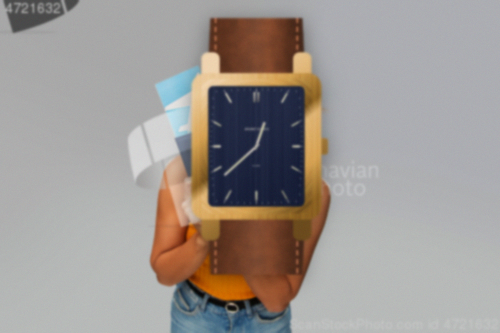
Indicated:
12 h 38 min
